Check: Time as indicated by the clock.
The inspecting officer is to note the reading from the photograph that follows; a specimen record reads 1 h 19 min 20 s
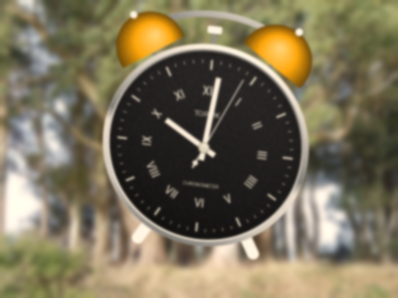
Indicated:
10 h 01 min 04 s
